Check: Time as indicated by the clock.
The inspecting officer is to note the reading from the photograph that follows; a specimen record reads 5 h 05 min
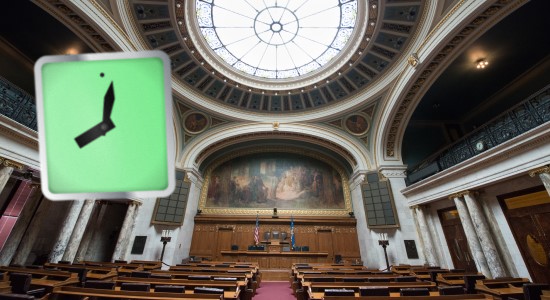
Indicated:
8 h 02 min
